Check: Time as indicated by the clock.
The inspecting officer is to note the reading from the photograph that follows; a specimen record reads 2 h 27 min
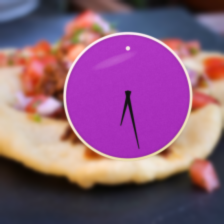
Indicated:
6 h 28 min
